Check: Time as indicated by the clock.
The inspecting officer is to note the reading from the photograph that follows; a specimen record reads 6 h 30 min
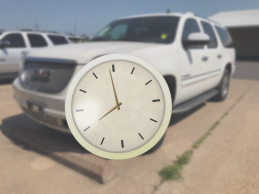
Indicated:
7 h 59 min
